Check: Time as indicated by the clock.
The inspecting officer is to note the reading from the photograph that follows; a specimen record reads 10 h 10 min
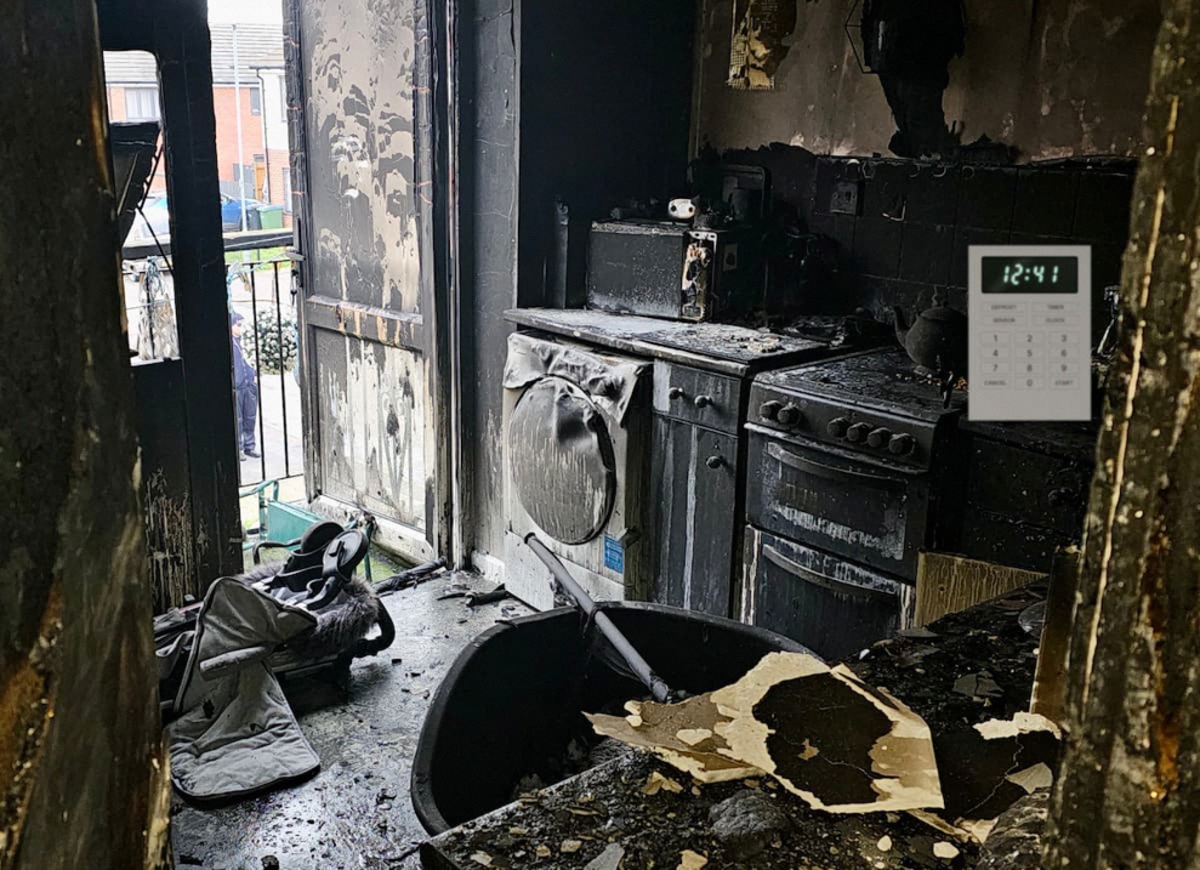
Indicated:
12 h 41 min
